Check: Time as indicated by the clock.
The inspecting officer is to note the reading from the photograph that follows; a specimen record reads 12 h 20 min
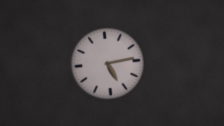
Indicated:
5 h 14 min
